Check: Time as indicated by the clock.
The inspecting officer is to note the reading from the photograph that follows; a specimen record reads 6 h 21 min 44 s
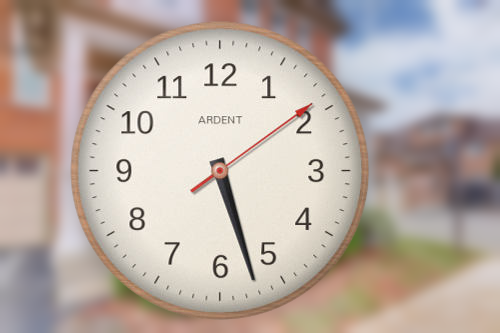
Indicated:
5 h 27 min 09 s
